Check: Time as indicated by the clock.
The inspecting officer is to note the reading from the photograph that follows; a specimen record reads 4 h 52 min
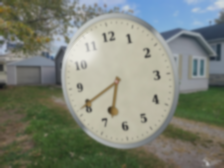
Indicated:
6 h 41 min
